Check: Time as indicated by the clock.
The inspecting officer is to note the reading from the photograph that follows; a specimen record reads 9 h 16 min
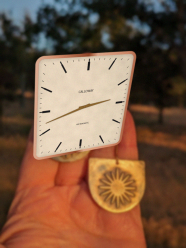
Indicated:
2 h 42 min
